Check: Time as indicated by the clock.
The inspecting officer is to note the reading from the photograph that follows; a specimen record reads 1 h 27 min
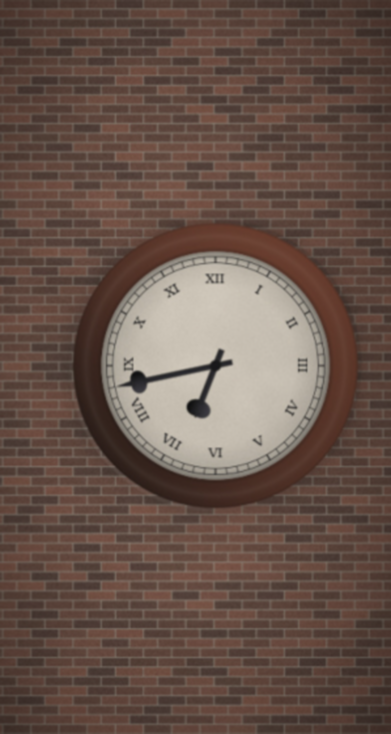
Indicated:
6 h 43 min
